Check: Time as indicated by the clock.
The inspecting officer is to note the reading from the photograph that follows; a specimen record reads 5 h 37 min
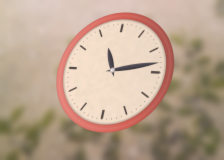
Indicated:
11 h 13 min
